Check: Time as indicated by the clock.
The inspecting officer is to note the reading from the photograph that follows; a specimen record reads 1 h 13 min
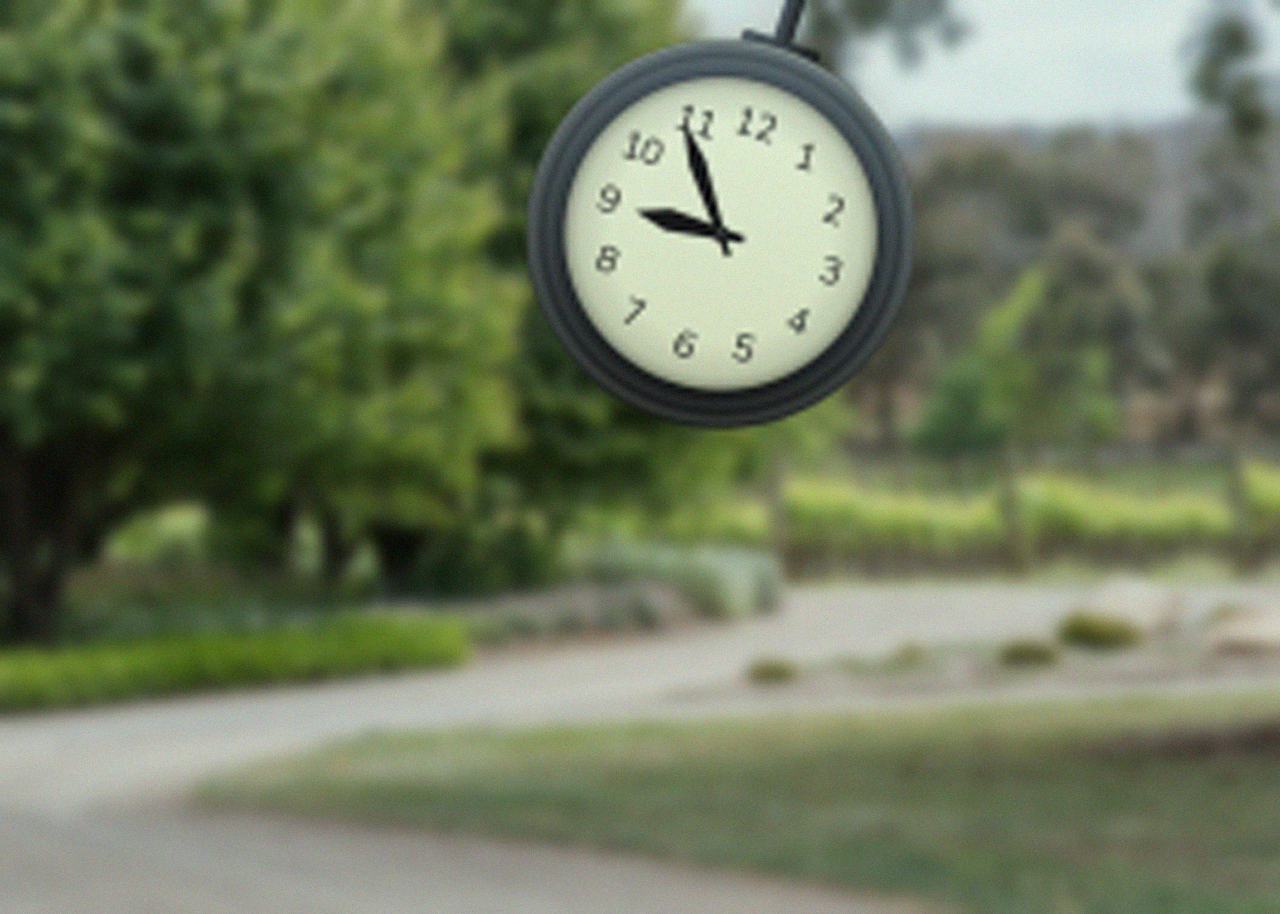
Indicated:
8 h 54 min
